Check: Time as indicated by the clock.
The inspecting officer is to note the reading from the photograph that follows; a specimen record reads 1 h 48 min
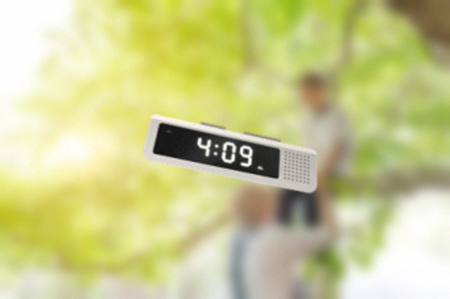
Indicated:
4 h 09 min
